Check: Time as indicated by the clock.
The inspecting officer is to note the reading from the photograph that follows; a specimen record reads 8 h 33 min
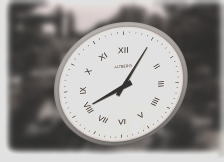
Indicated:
8 h 05 min
